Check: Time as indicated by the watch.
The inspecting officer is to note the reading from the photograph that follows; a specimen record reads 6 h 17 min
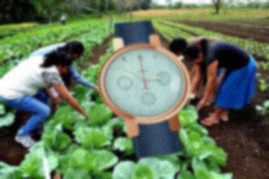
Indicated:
2 h 51 min
